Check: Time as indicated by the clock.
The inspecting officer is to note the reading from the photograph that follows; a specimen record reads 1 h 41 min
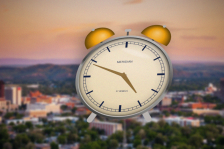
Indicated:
4 h 49 min
